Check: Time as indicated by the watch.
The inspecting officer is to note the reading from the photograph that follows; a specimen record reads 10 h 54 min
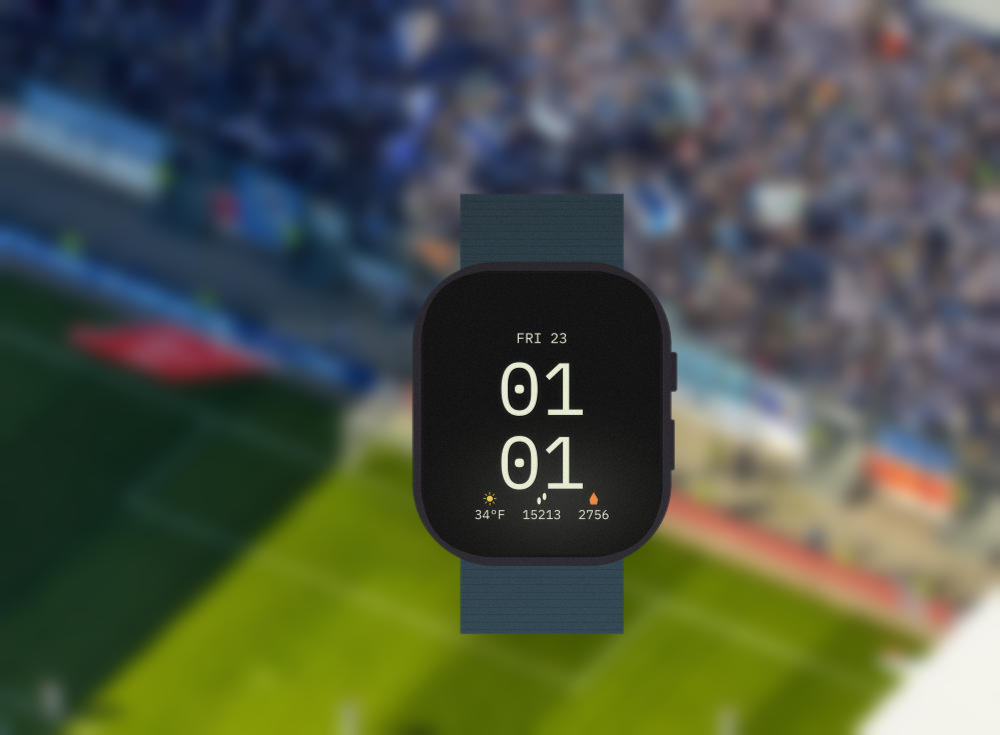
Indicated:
1 h 01 min
